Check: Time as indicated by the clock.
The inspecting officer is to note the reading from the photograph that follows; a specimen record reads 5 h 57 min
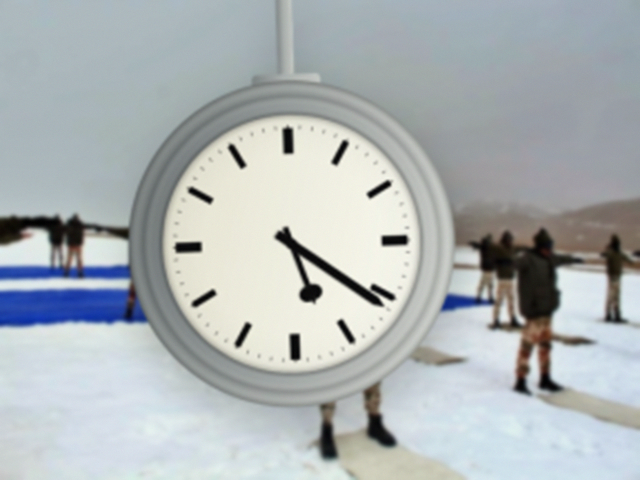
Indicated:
5 h 21 min
